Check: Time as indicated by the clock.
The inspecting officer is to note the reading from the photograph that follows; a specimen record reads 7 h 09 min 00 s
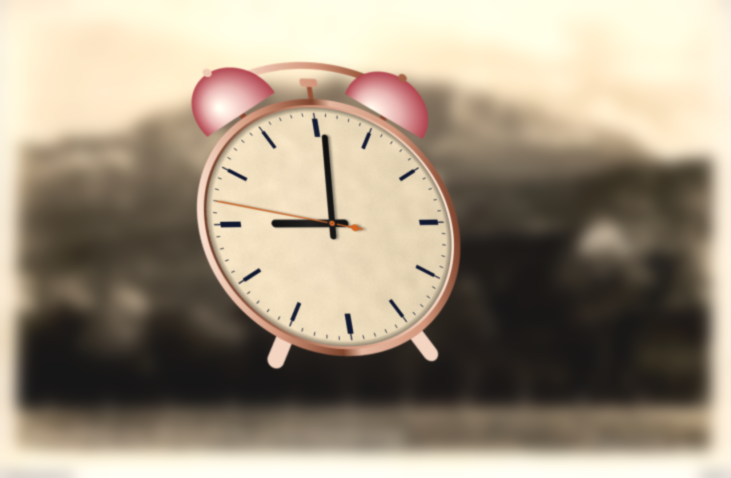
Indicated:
9 h 00 min 47 s
